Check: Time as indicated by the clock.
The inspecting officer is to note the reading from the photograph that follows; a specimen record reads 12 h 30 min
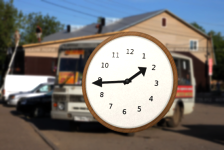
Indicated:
1 h 44 min
